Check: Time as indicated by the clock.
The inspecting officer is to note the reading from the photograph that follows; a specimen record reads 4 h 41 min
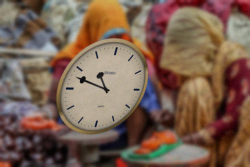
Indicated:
10 h 48 min
